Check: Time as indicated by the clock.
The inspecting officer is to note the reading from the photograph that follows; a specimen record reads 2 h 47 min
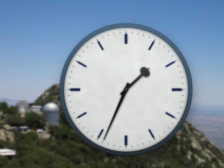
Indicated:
1 h 34 min
